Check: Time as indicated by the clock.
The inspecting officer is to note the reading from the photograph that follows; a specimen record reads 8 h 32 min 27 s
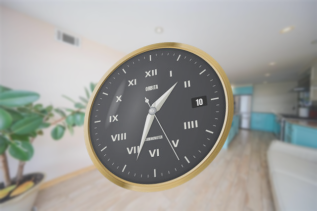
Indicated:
1 h 33 min 26 s
